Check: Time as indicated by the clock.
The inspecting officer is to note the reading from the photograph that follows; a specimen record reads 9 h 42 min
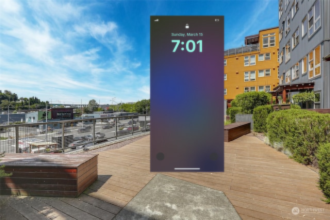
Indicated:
7 h 01 min
